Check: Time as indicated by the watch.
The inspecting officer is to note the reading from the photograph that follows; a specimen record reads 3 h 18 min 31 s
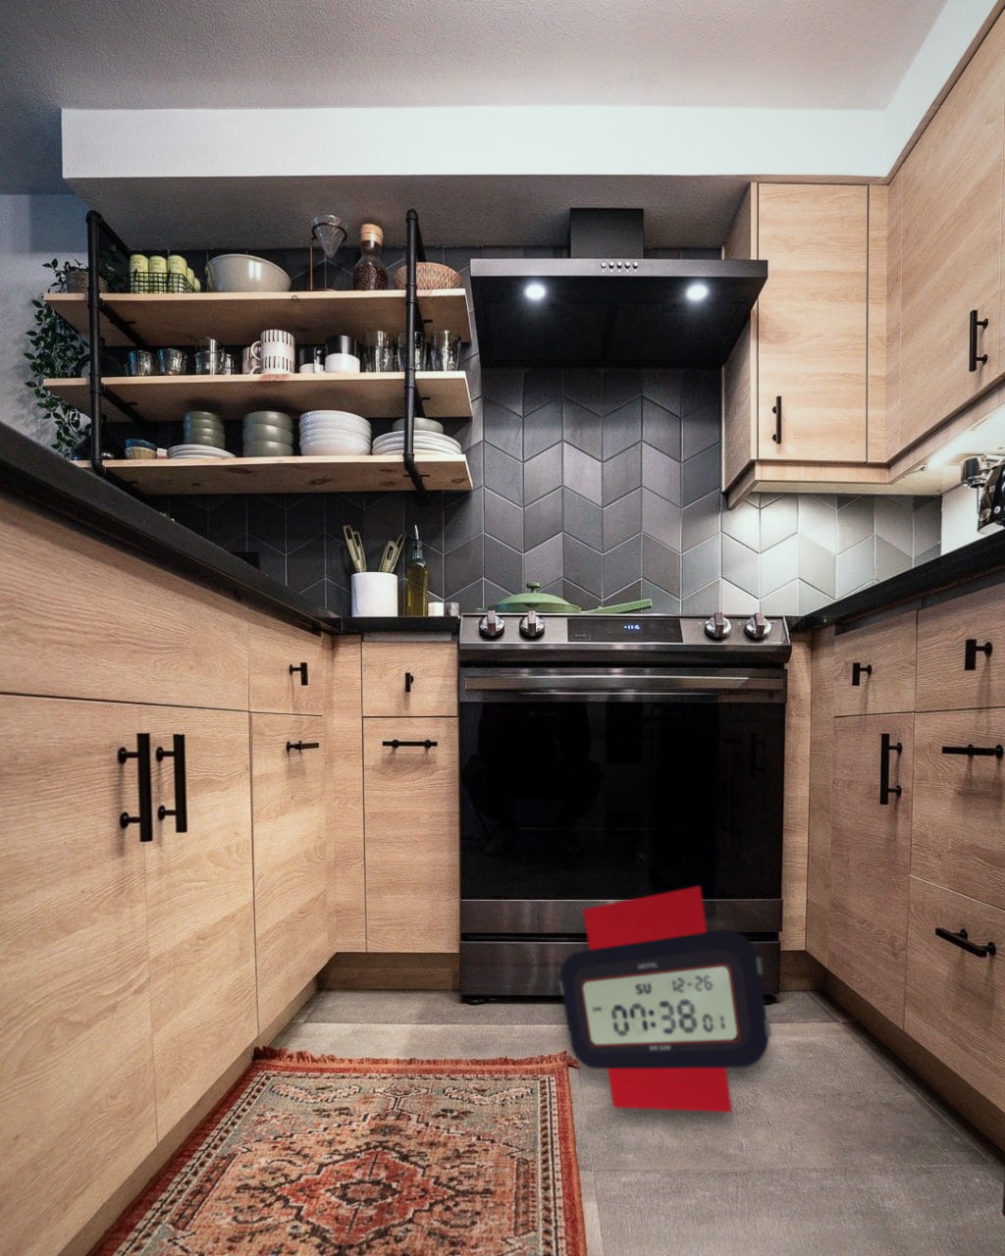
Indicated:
7 h 38 min 01 s
